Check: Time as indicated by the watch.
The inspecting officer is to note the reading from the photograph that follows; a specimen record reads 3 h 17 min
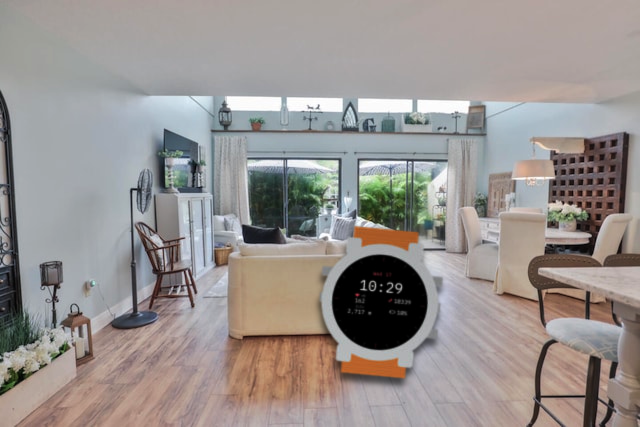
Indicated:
10 h 29 min
